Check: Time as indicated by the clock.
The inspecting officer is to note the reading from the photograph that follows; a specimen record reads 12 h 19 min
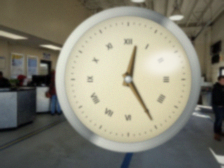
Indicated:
12 h 25 min
